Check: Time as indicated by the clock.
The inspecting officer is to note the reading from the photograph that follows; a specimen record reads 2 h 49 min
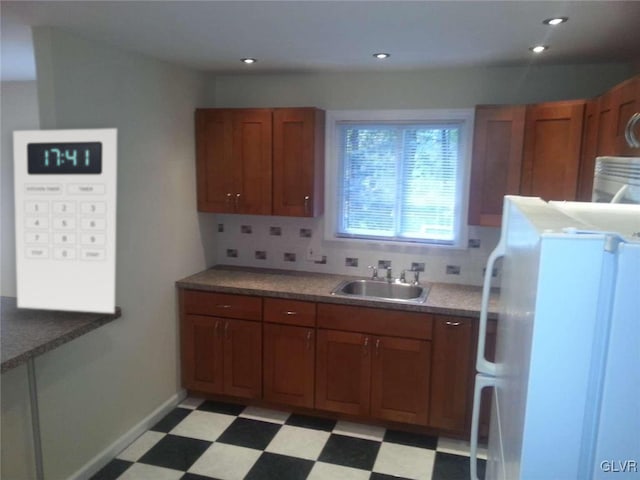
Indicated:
17 h 41 min
